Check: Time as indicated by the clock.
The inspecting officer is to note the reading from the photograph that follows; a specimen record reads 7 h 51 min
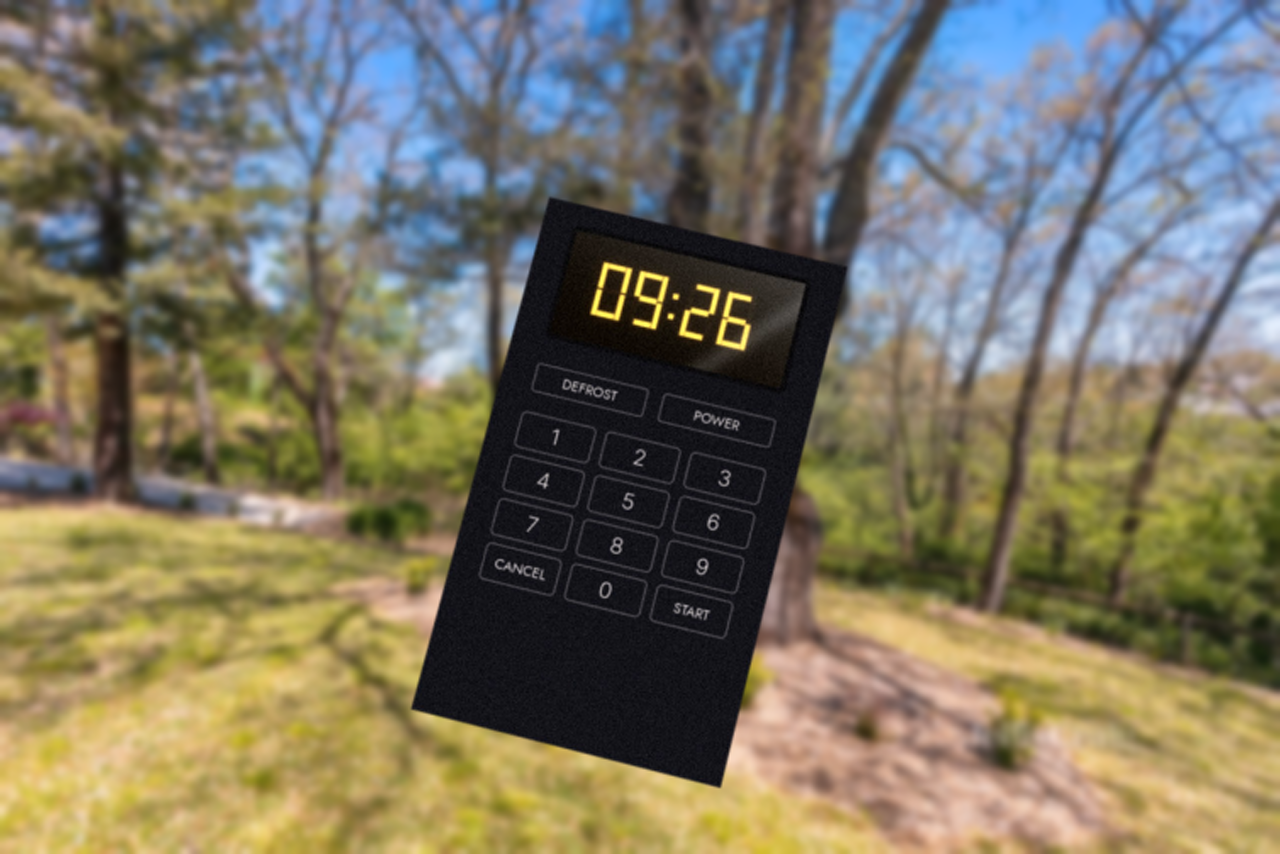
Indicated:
9 h 26 min
